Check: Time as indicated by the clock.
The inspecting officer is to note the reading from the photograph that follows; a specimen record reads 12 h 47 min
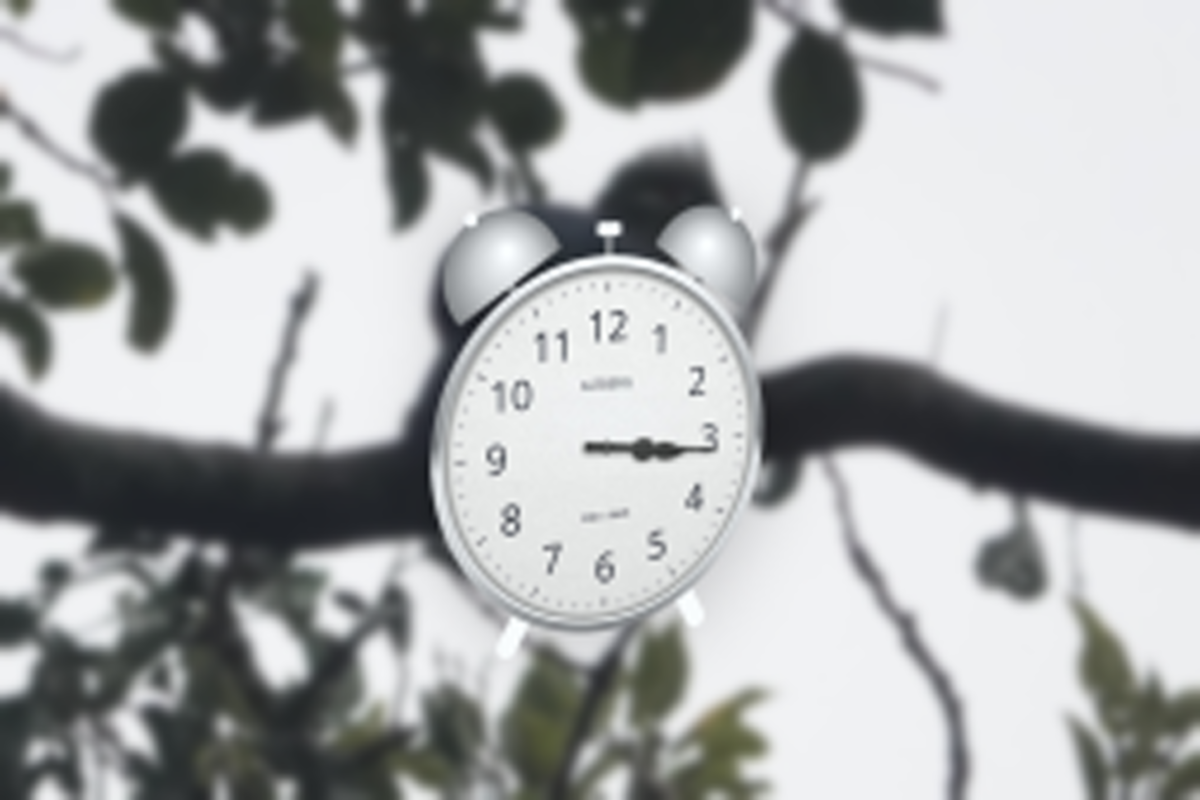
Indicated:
3 h 16 min
